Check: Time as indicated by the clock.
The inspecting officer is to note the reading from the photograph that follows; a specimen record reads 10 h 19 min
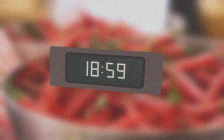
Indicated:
18 h 59 min
